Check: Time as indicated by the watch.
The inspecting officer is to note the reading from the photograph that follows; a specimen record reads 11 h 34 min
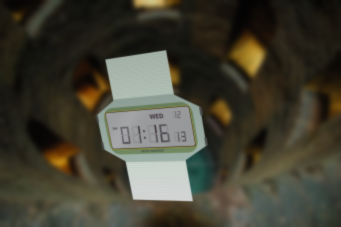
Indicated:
1 h 16 min
